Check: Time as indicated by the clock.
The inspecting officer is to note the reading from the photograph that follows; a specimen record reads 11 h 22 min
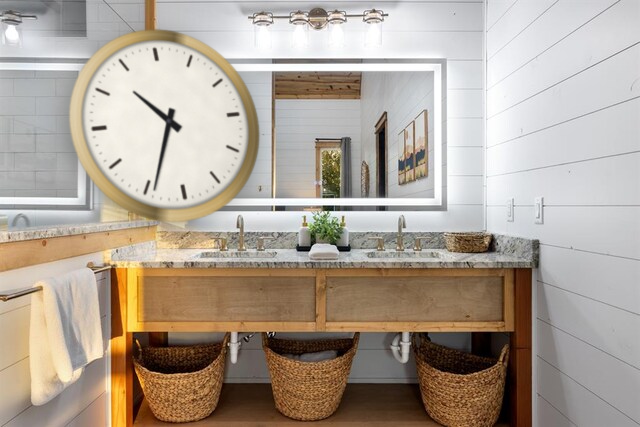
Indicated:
10 h 34 min
